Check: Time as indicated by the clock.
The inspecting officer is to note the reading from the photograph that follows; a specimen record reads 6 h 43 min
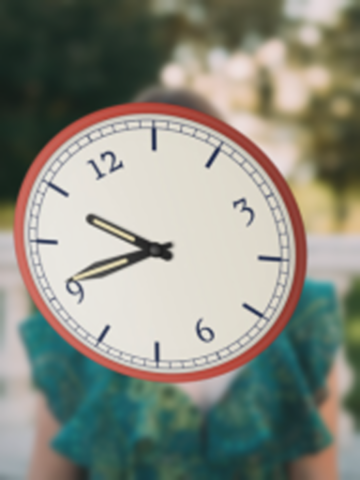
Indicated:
10 h 46 min
